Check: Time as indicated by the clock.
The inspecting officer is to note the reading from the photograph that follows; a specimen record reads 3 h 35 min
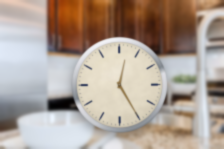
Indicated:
12 h 25 min
